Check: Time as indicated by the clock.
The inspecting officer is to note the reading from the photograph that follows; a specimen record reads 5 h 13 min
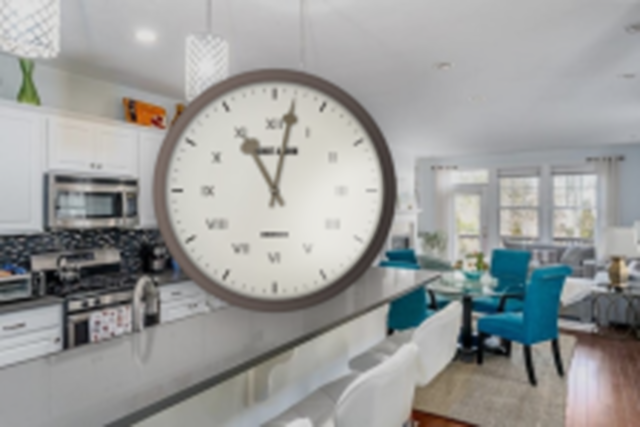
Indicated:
11 h 02 min
